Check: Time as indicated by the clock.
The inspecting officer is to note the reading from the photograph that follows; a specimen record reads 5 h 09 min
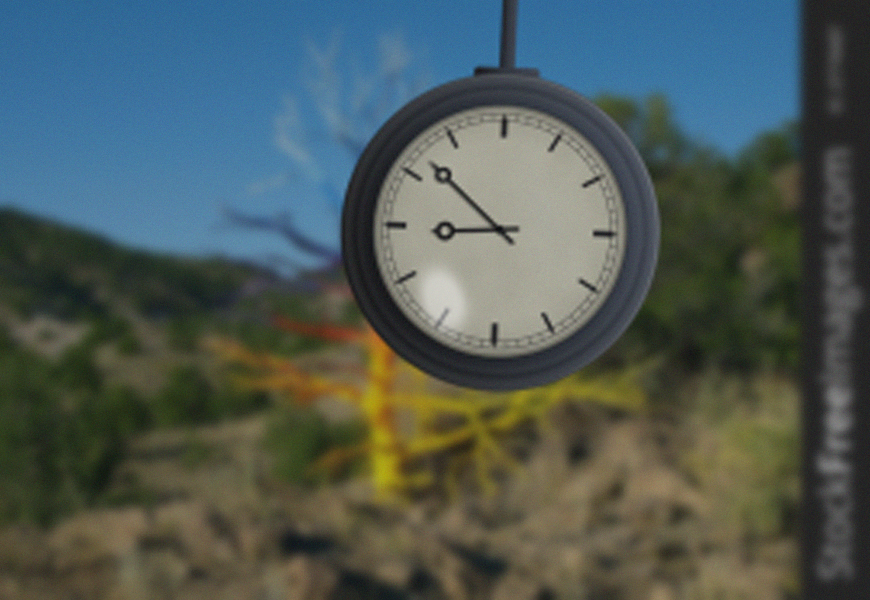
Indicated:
8 h 52 min
